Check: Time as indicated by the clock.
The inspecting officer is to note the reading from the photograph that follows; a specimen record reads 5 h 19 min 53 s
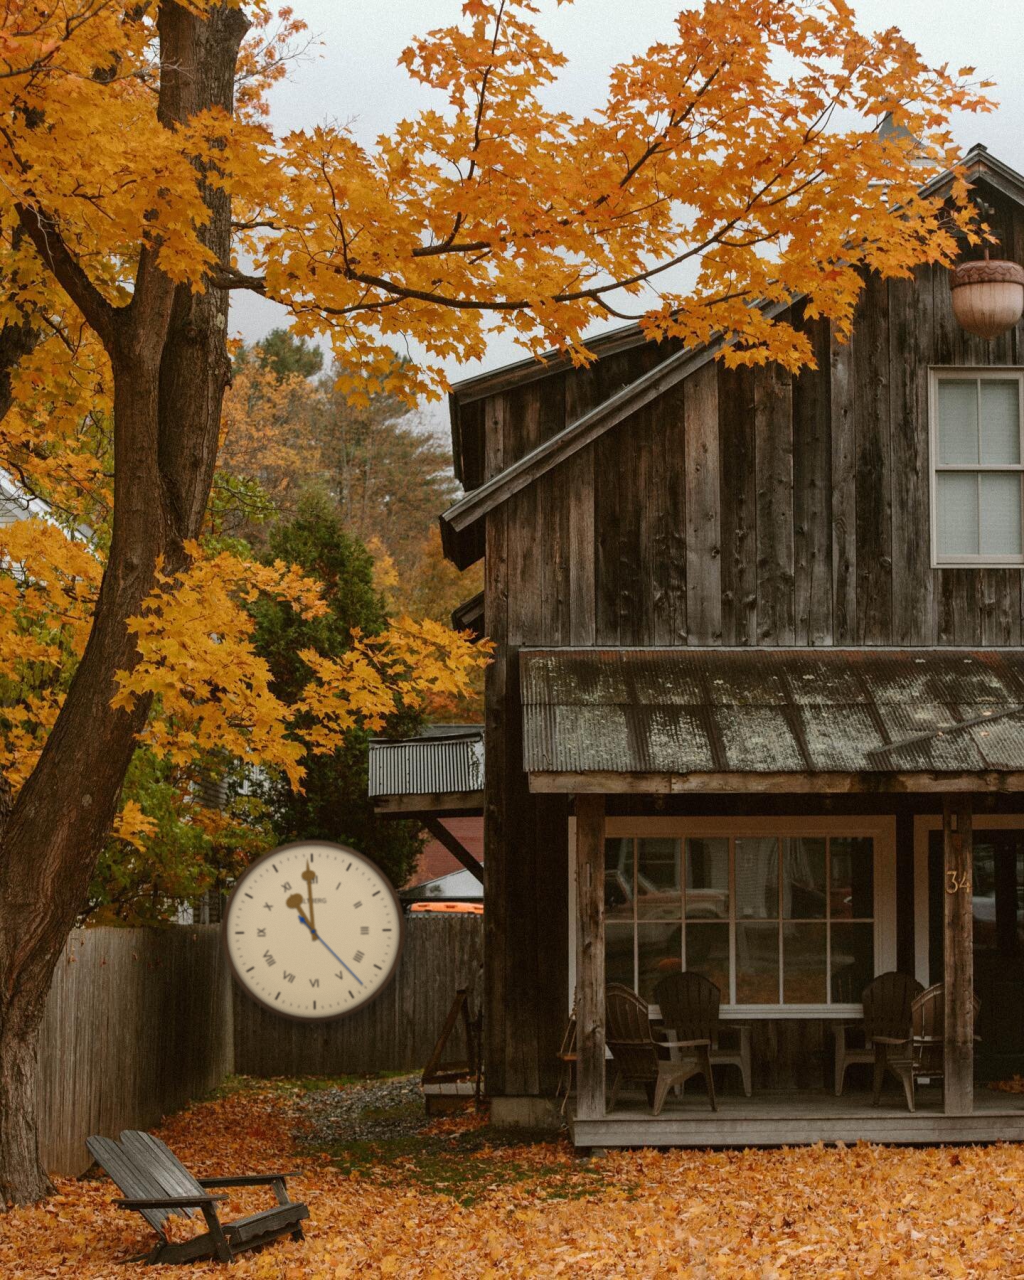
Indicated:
10 h 59 min 23 s
